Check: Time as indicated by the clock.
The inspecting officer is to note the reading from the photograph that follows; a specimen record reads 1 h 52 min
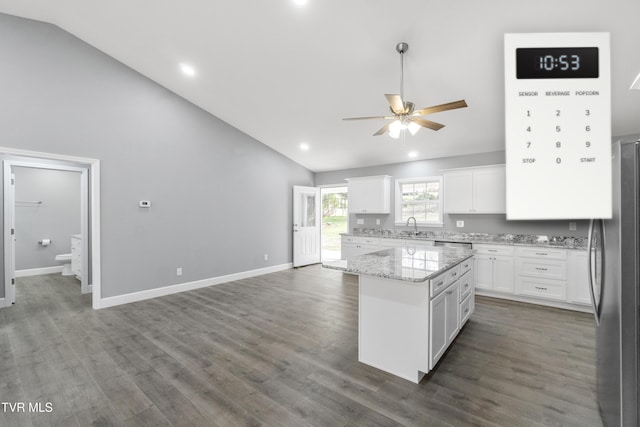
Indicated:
10 h 53 min
